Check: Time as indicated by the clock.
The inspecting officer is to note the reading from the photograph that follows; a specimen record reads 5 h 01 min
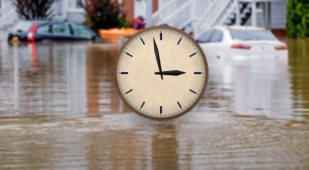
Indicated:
2 h 58 min
